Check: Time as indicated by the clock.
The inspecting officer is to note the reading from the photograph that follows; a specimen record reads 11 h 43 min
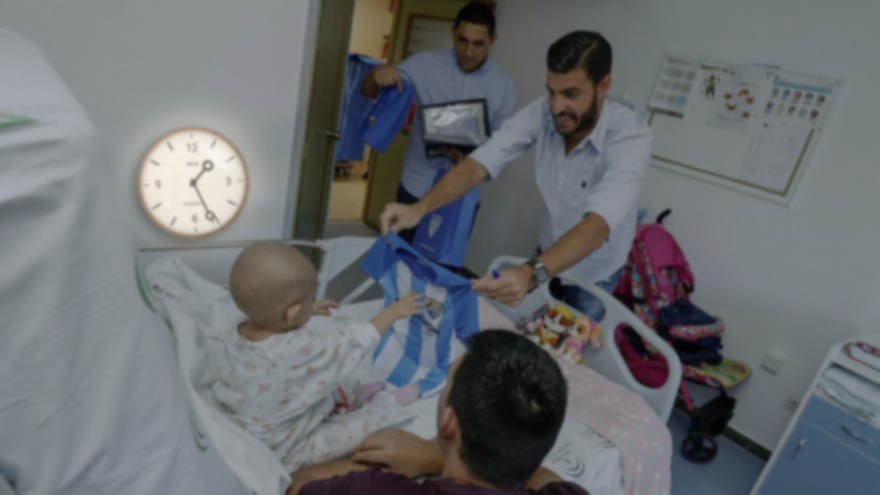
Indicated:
1 h 26 min
